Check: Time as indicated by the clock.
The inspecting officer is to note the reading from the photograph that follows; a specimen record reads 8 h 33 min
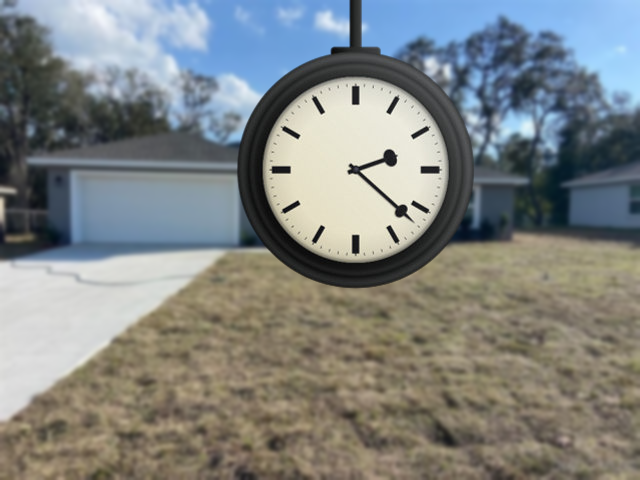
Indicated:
2 h 22 min
